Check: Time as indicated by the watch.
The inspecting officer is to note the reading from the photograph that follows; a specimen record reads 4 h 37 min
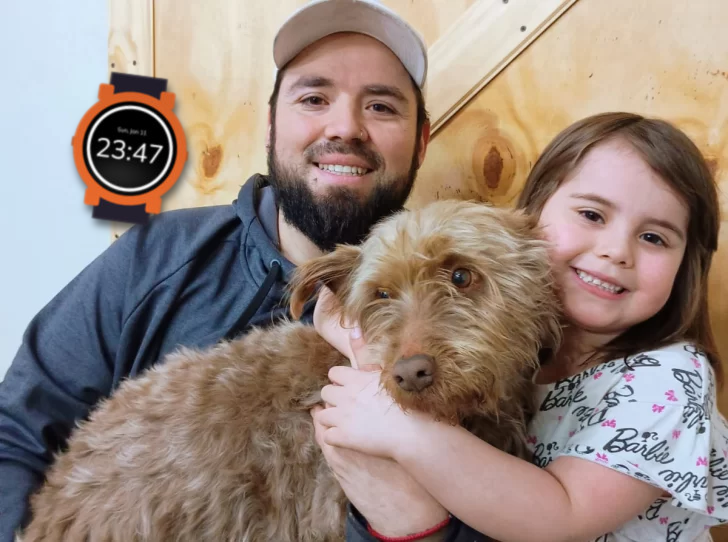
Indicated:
23 h 47 min
